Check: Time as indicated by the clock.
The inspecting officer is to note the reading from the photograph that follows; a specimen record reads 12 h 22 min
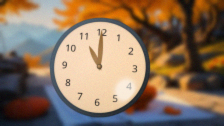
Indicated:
11 h 00 min
